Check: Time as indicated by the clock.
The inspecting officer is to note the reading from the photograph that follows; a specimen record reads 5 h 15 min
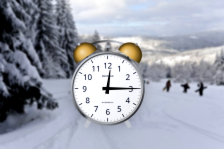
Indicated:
12 h 15 min
